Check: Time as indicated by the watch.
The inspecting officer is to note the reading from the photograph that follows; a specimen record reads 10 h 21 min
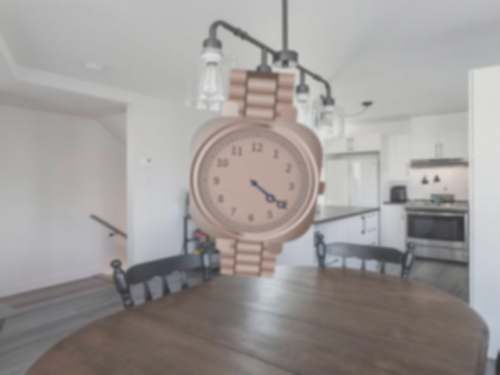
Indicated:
4 h 21 min
